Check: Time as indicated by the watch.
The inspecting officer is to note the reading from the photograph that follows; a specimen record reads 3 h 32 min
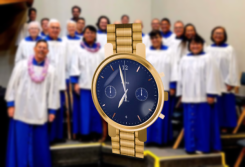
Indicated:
6 h 58 min
